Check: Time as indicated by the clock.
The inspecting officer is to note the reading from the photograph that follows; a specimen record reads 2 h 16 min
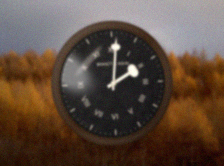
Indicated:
2 h 01 min
